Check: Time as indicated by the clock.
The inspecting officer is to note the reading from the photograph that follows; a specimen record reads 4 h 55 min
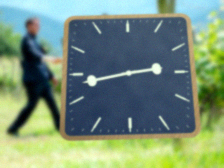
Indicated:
2 h 43 min
